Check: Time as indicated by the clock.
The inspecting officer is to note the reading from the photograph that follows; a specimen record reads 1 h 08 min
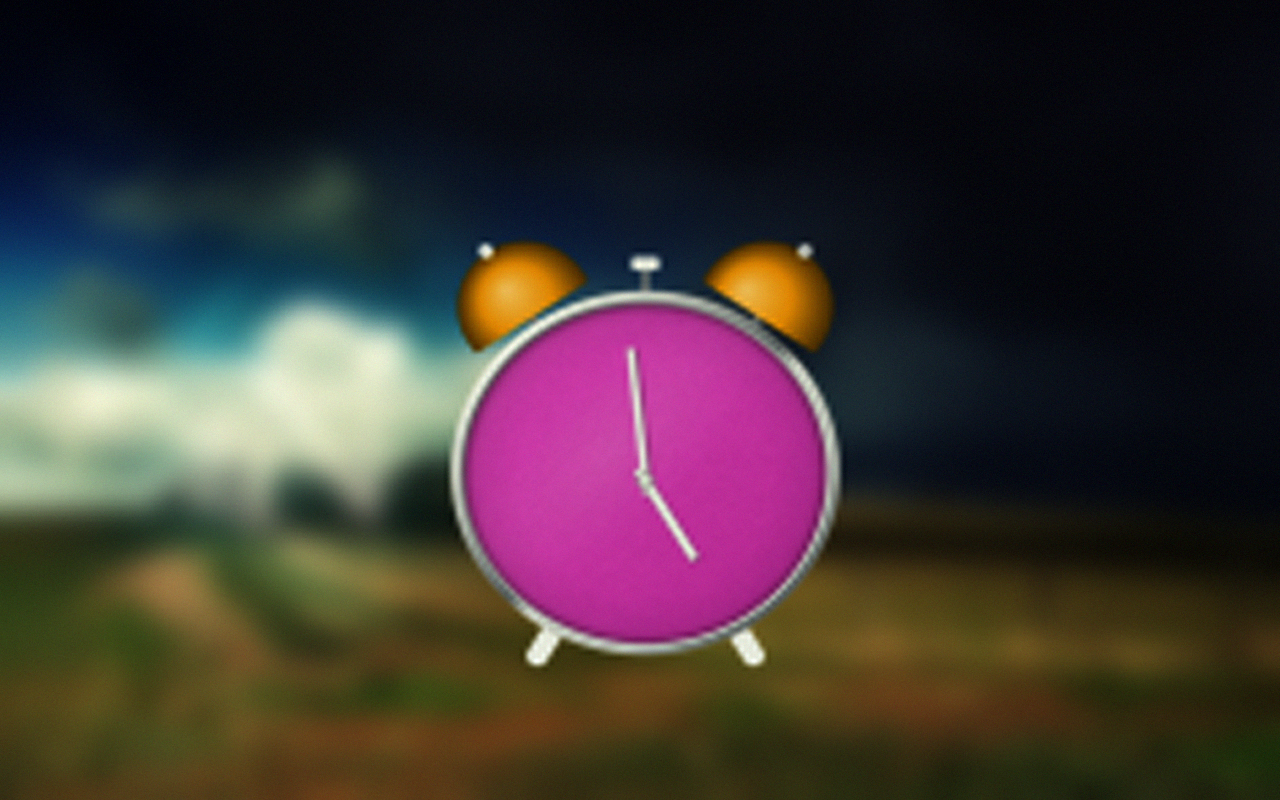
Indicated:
4 h 59 min
